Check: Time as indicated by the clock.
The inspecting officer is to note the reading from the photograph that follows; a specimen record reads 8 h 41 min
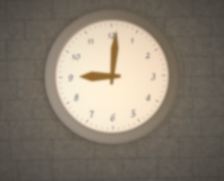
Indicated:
9 h 01 min
